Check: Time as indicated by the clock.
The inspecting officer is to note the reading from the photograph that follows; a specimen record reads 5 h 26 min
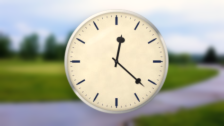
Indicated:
12 h 22 min
